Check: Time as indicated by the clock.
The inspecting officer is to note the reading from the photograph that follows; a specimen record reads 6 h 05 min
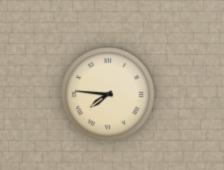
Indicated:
7 h 46 min
